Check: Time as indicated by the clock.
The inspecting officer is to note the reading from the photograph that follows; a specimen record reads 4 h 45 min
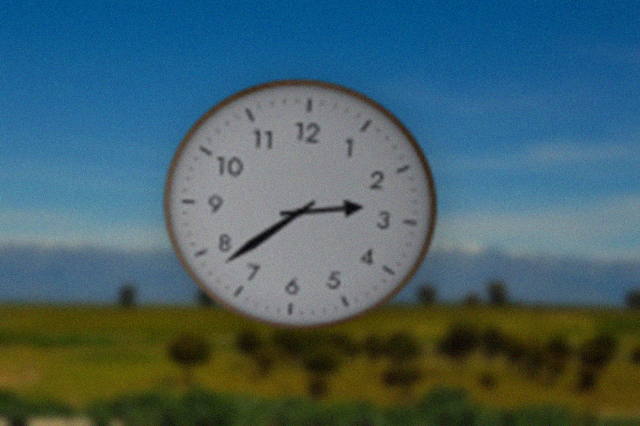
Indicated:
2 h 38 min
